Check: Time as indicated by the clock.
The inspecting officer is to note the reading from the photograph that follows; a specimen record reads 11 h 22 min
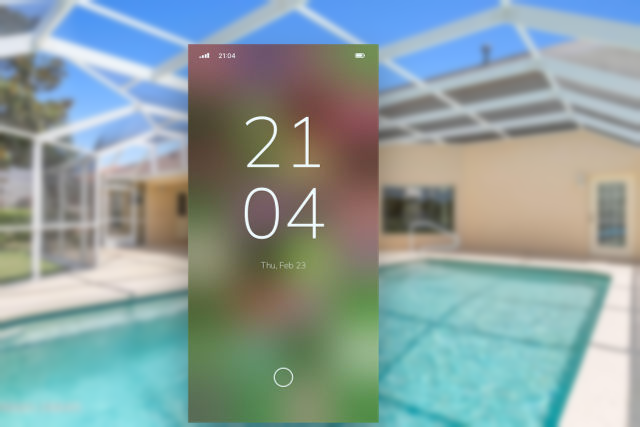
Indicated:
21 h 04 min
